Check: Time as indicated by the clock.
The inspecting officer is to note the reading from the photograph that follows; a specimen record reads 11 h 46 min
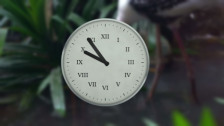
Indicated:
9 h 54 min
